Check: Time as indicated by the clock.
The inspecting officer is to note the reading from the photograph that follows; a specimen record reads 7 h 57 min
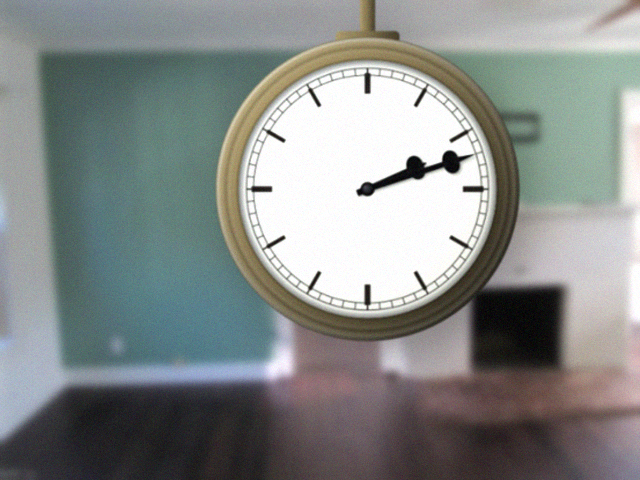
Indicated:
2 h 12 min
